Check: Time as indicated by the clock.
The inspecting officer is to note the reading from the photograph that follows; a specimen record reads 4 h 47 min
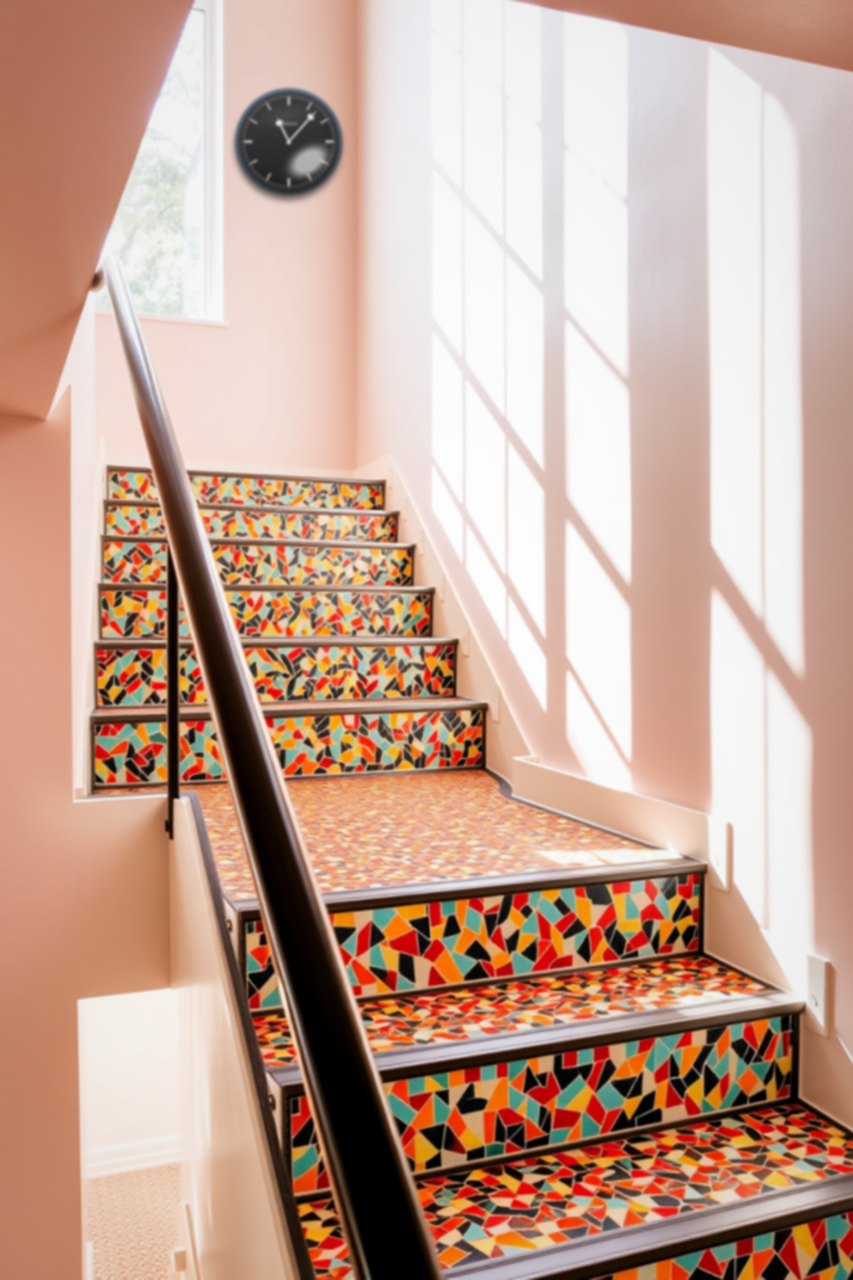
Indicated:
11 h 07 min
